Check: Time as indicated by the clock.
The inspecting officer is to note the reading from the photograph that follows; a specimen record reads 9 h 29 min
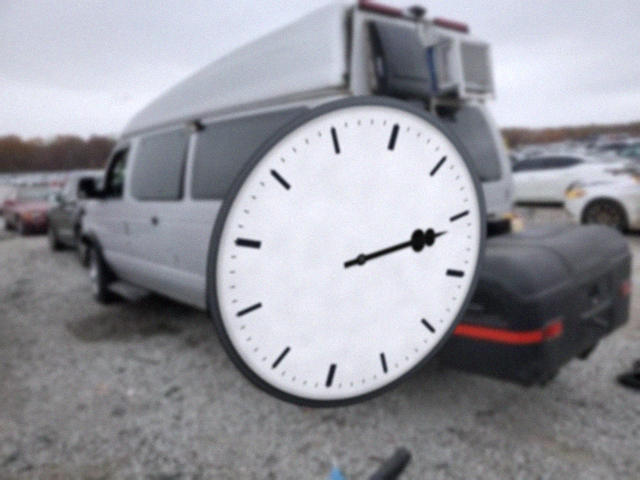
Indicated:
2 h 11 min
